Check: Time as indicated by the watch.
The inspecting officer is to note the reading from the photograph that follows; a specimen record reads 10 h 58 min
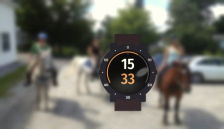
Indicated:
15 h 33 min
